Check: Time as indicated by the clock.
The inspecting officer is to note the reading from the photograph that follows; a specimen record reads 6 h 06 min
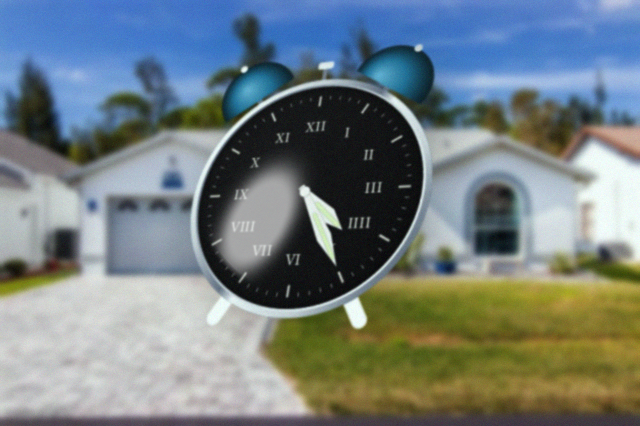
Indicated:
4 h 25 min
